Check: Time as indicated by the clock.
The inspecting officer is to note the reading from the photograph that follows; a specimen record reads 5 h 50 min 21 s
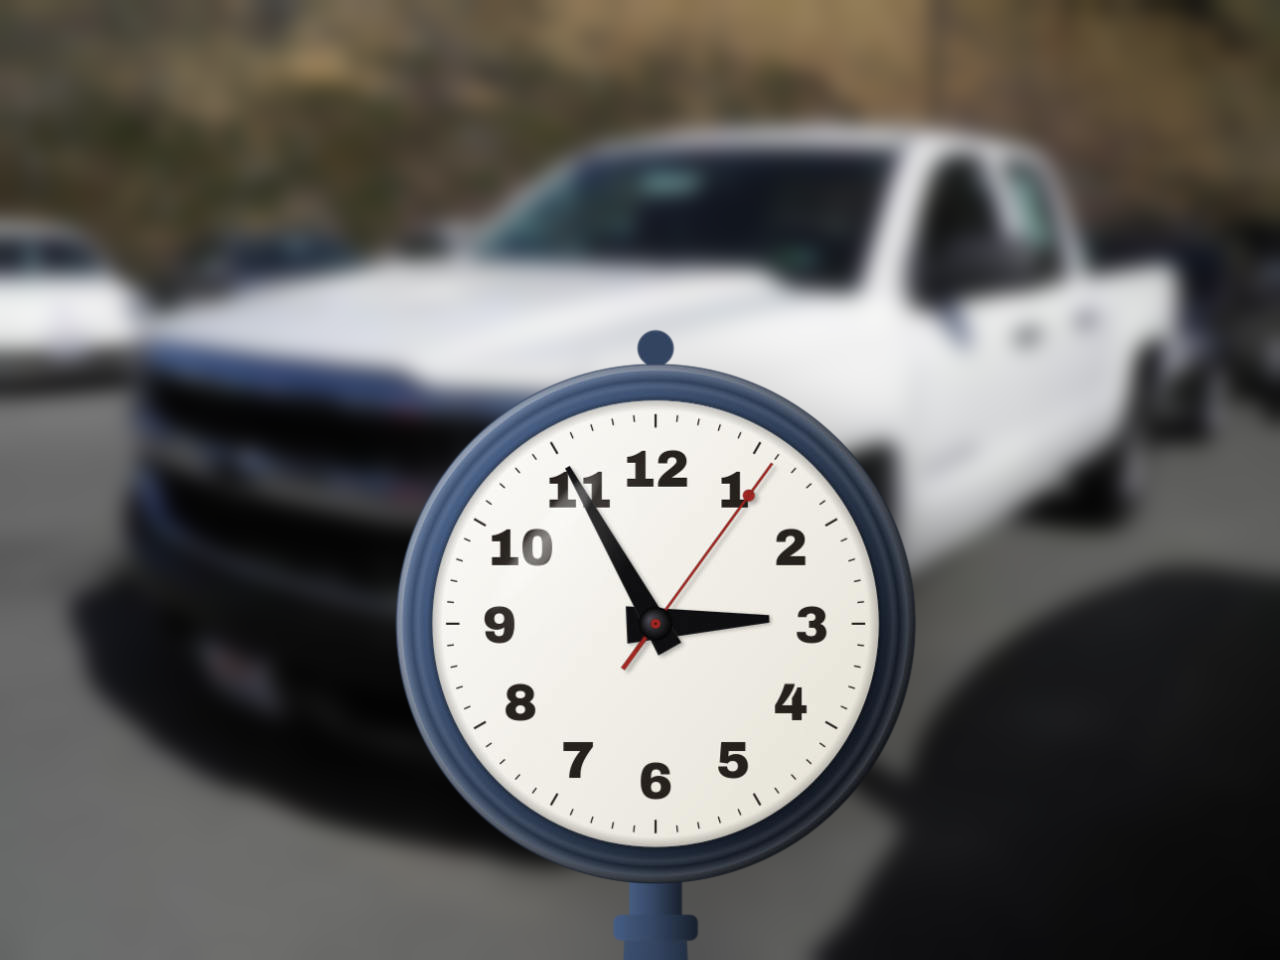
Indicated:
2 h 55 min 06 s
